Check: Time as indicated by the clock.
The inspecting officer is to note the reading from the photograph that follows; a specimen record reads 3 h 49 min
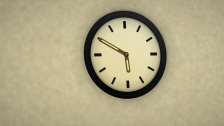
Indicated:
5 h 50 min
